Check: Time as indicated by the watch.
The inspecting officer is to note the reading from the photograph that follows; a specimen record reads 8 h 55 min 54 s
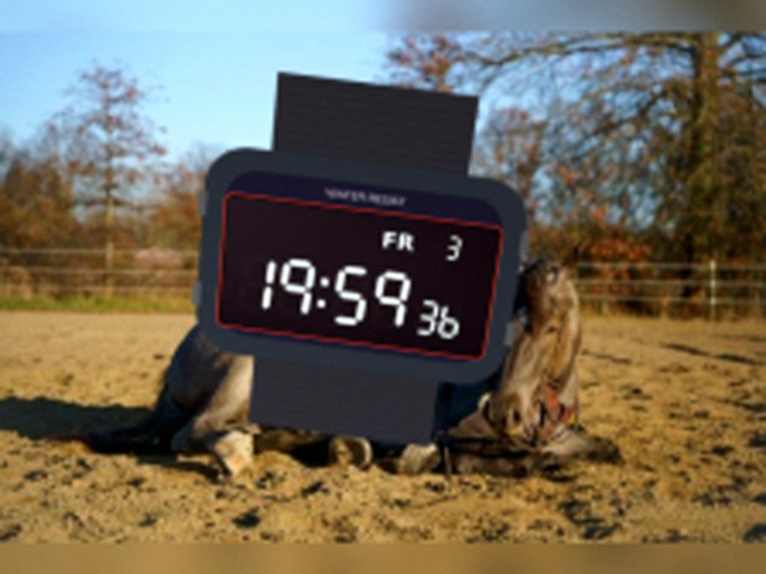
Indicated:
19 h 59 min 36 s
